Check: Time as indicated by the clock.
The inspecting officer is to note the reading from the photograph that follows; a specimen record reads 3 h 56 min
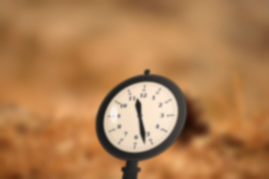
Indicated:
11 h 27 min
